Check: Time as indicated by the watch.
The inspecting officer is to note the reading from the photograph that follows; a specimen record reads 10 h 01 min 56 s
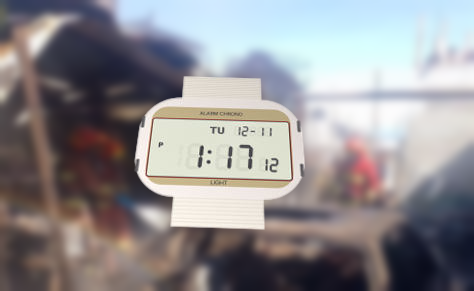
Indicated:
1 h 17 min 12 s
